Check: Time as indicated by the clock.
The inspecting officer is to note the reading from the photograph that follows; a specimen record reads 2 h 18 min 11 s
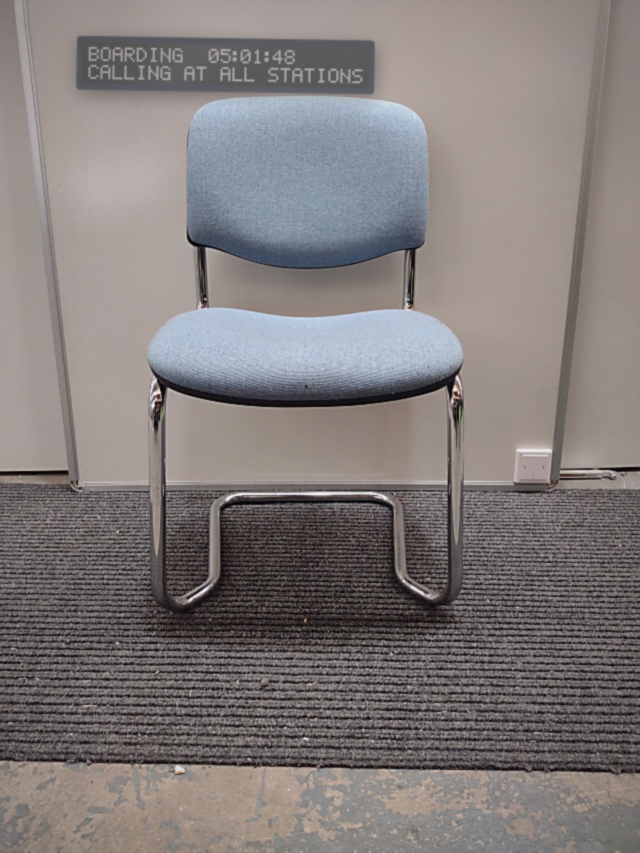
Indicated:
5 h 01 min 48 s
